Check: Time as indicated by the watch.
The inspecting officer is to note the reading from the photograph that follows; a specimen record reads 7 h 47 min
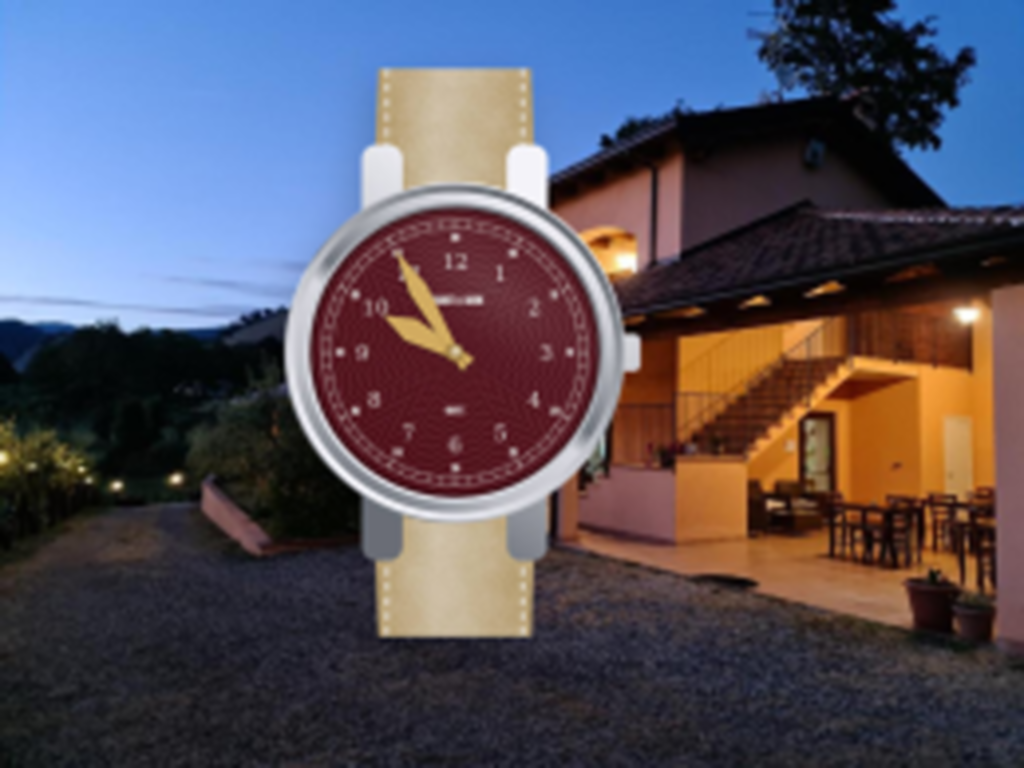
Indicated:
9 h 55 min
